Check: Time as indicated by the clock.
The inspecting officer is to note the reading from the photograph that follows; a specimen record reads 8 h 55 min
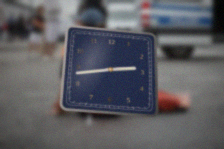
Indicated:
2 h 43 min
